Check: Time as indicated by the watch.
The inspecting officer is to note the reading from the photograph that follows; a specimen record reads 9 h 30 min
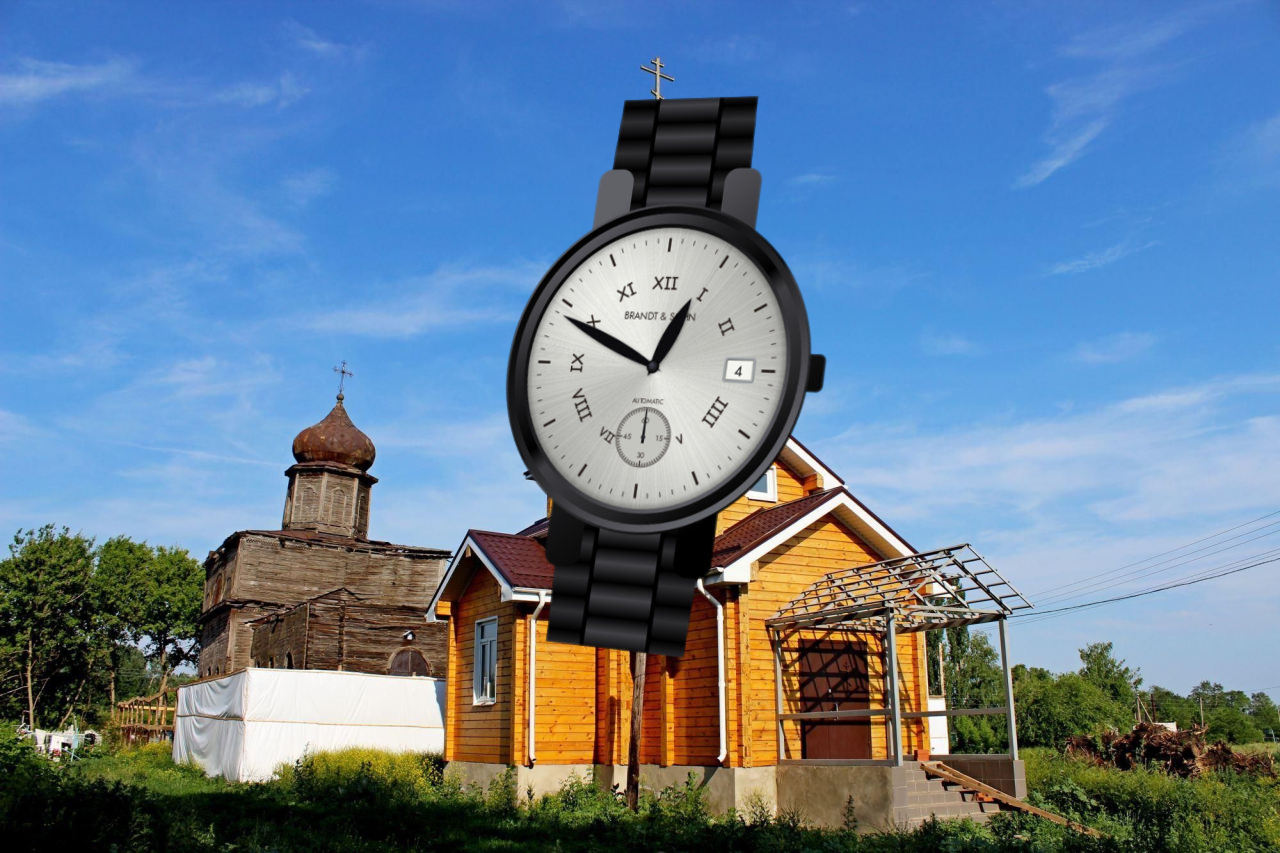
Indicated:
12 h 49 min
